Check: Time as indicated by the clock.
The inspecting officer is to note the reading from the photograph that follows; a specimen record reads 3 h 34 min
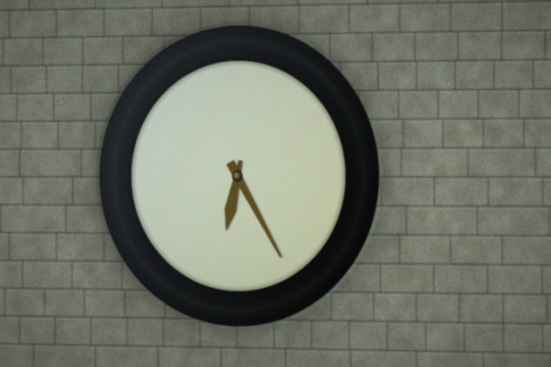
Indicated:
6 h 25 min
